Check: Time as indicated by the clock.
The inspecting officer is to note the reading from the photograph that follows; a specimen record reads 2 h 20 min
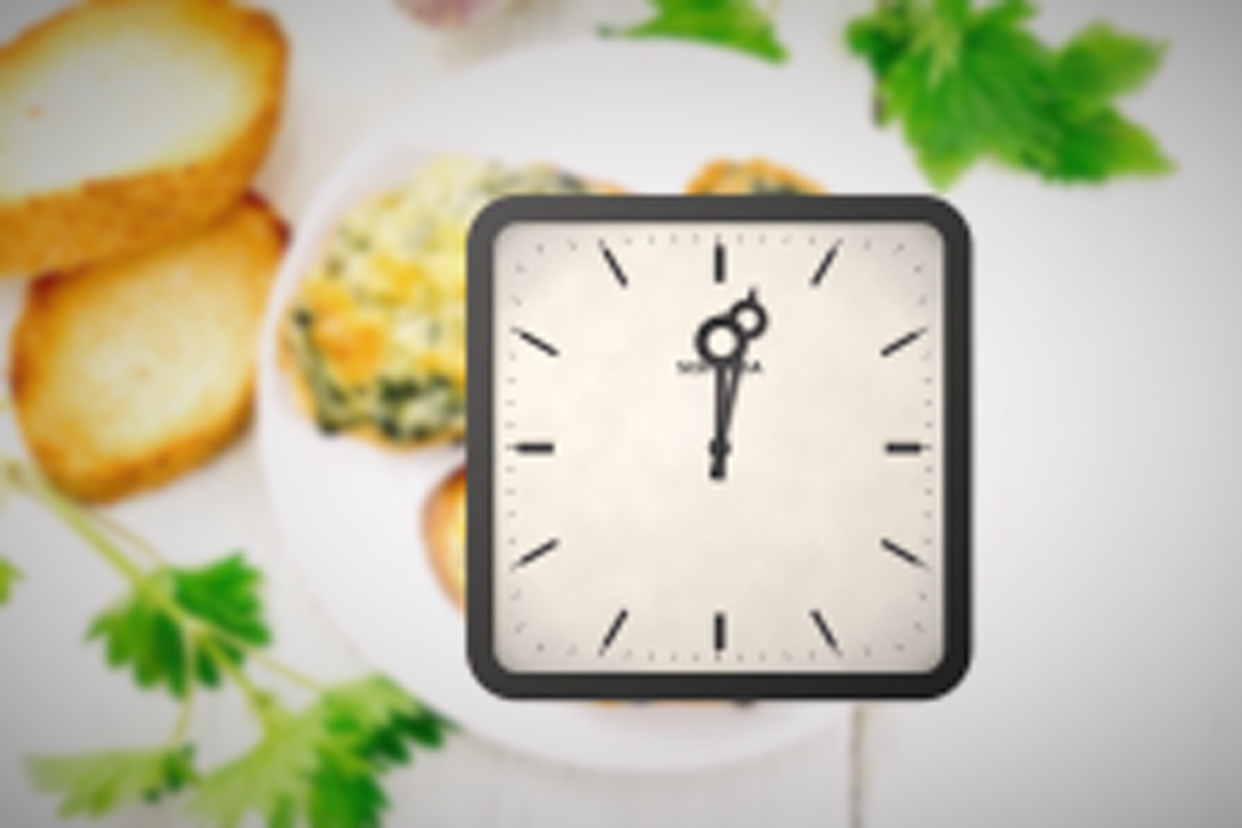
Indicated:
12 h 02 min
